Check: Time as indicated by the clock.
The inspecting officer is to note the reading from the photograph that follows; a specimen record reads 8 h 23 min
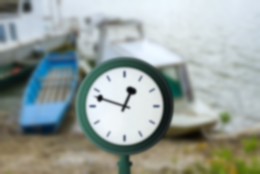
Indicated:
12 h 48 min
